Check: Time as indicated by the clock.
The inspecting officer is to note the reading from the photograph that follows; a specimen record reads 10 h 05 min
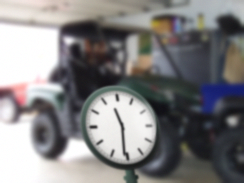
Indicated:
11 h 31 min
